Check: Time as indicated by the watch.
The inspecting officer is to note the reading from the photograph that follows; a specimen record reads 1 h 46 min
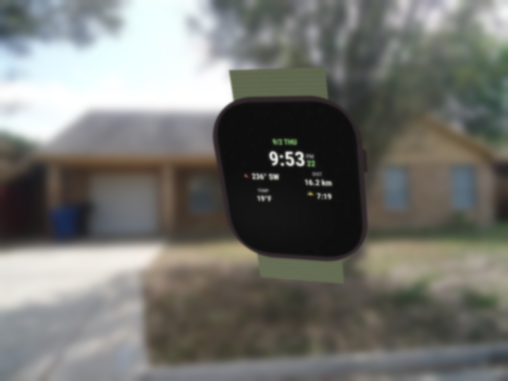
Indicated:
9 h 53 min
